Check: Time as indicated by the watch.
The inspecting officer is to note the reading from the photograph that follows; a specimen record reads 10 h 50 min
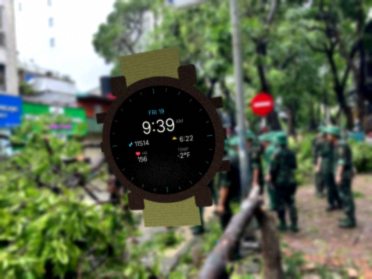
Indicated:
9 h 39 min
